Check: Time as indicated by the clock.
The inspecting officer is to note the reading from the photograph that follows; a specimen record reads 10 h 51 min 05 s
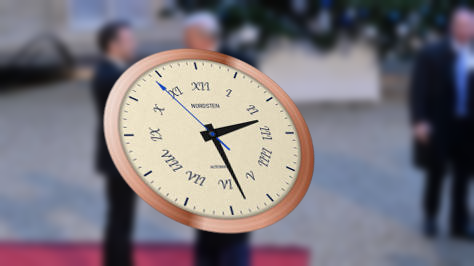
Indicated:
2 h 27 min 54 s
